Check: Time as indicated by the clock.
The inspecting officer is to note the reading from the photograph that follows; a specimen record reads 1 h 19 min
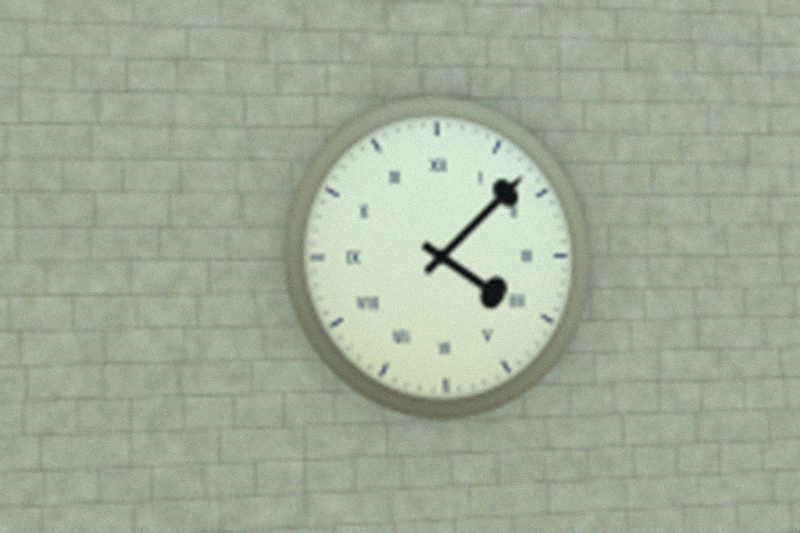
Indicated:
4 h 08 min
